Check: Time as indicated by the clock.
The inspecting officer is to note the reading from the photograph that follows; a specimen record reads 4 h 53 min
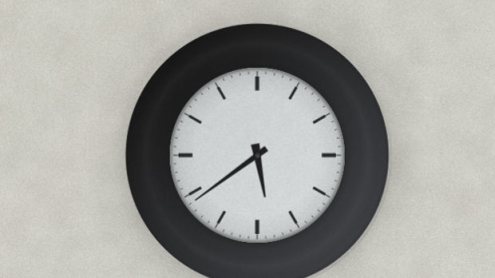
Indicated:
5 h 39 min
